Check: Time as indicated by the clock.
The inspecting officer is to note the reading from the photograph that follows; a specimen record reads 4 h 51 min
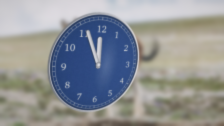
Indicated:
11 h 56 min
